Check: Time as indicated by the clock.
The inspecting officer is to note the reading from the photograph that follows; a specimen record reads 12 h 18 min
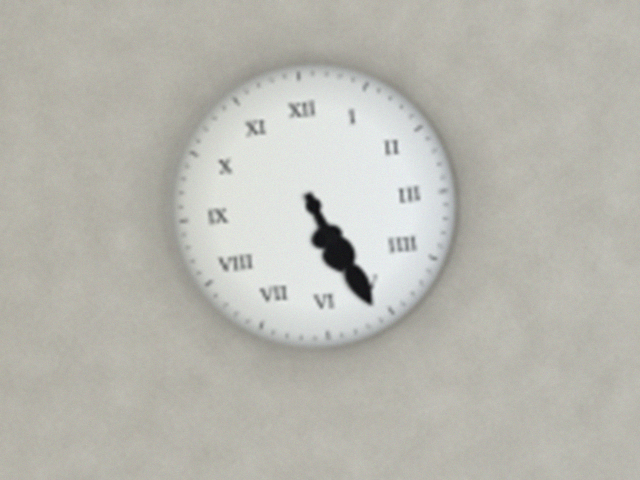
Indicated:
5 h 26 min
